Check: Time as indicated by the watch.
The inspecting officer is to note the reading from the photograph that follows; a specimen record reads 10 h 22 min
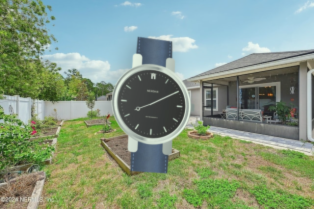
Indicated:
8 h 10 min
